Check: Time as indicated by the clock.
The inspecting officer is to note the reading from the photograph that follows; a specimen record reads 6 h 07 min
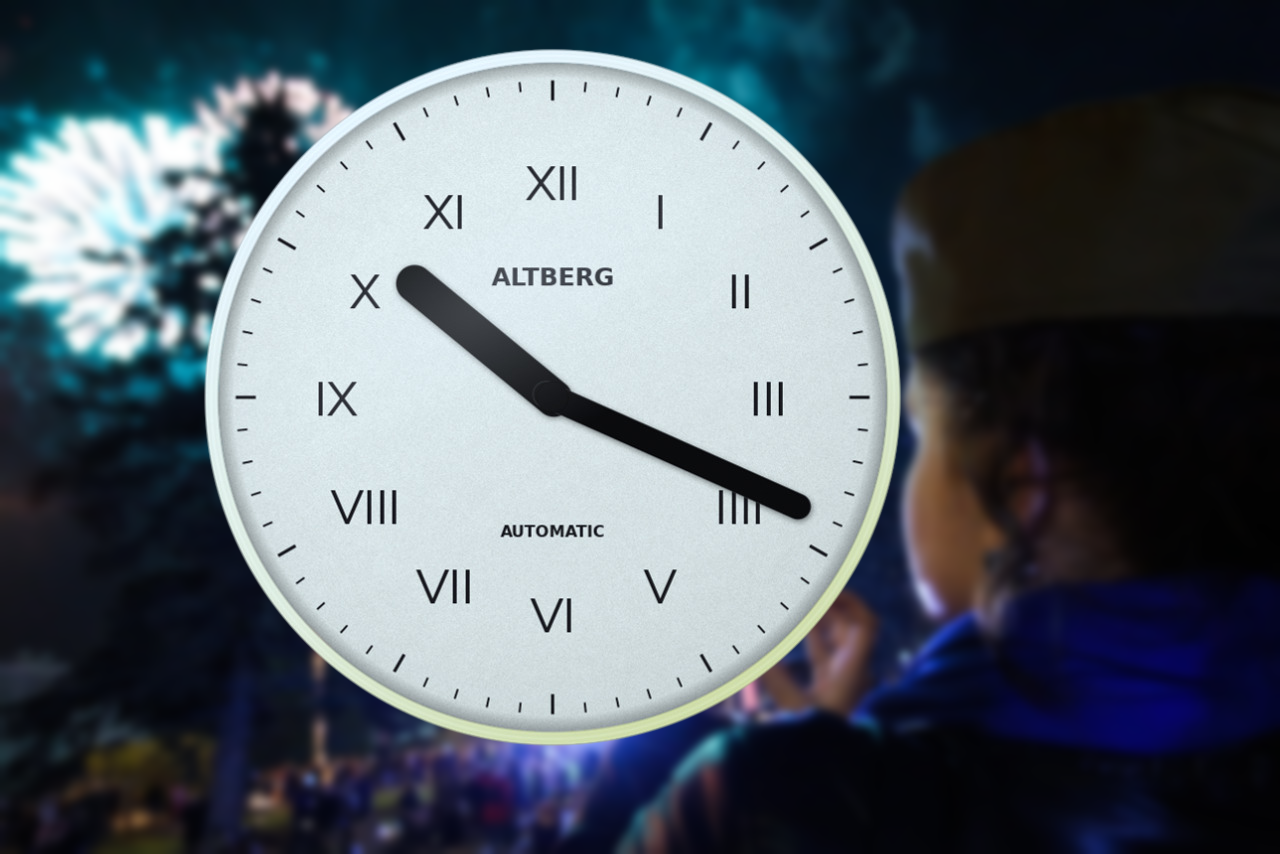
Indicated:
10 h 19 min
